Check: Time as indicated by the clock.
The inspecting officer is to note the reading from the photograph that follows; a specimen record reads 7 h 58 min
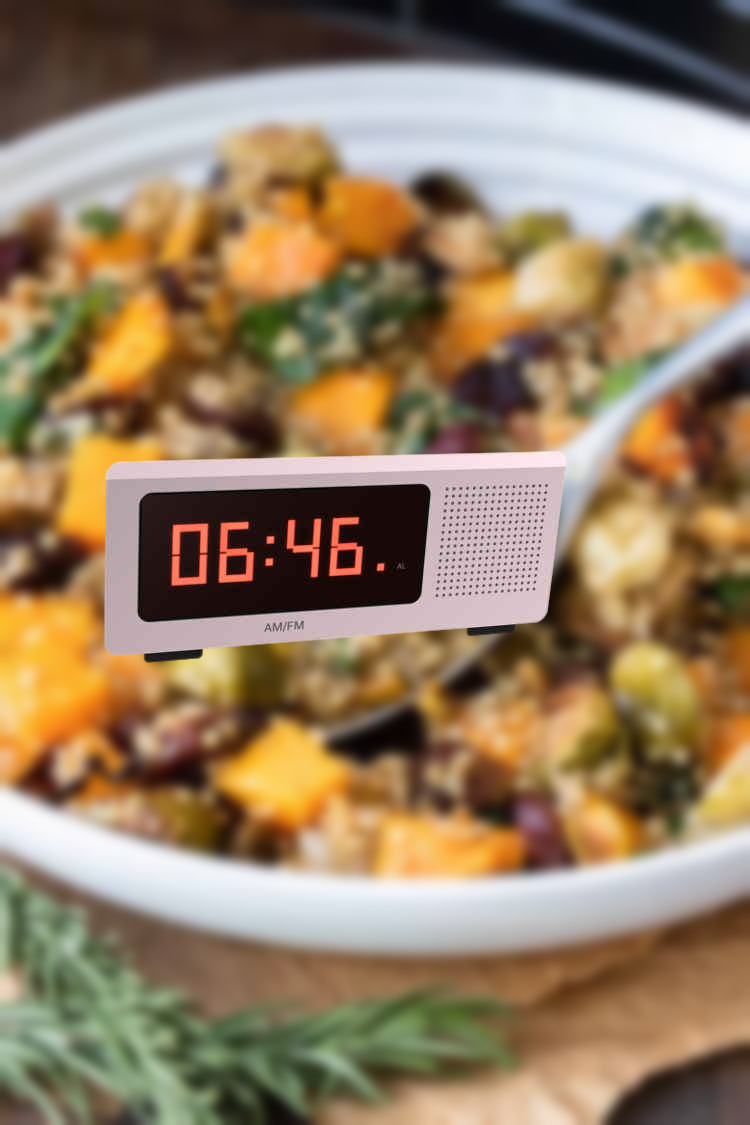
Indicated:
6 h 46 min
